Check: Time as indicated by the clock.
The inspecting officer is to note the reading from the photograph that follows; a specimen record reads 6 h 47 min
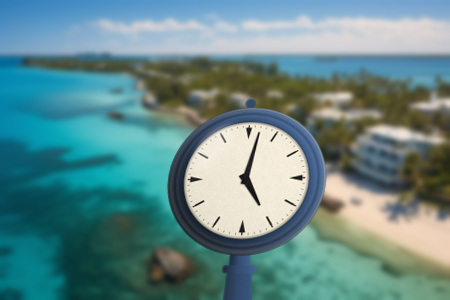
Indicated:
5 h 02 min
